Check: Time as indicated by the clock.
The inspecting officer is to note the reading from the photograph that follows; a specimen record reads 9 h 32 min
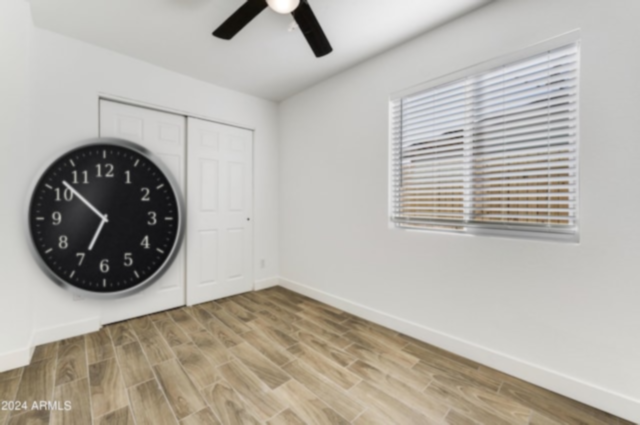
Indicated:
6 h 52 min
